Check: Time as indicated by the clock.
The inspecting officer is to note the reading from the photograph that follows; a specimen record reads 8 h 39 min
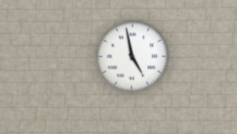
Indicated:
4 h 58 min
